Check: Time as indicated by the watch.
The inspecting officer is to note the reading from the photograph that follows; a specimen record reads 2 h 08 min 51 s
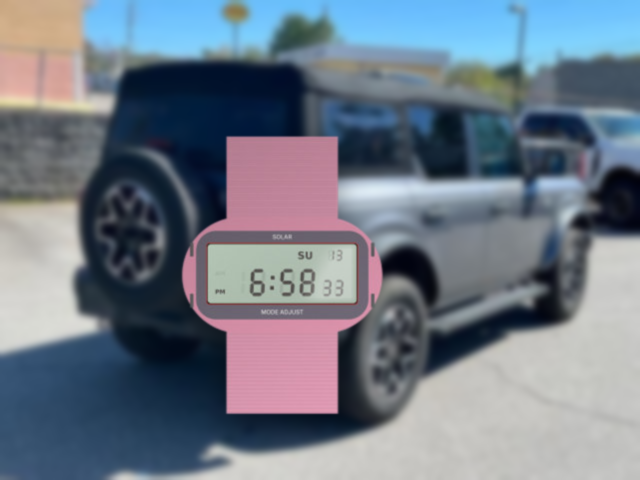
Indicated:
6 h 58 min 33 s
